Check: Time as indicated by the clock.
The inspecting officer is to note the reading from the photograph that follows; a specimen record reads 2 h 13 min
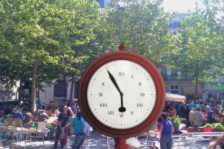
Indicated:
5 h 55 min
